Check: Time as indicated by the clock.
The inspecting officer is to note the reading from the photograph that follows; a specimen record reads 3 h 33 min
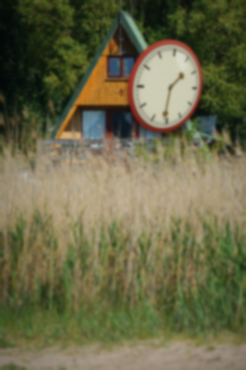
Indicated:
1 h 31 min
